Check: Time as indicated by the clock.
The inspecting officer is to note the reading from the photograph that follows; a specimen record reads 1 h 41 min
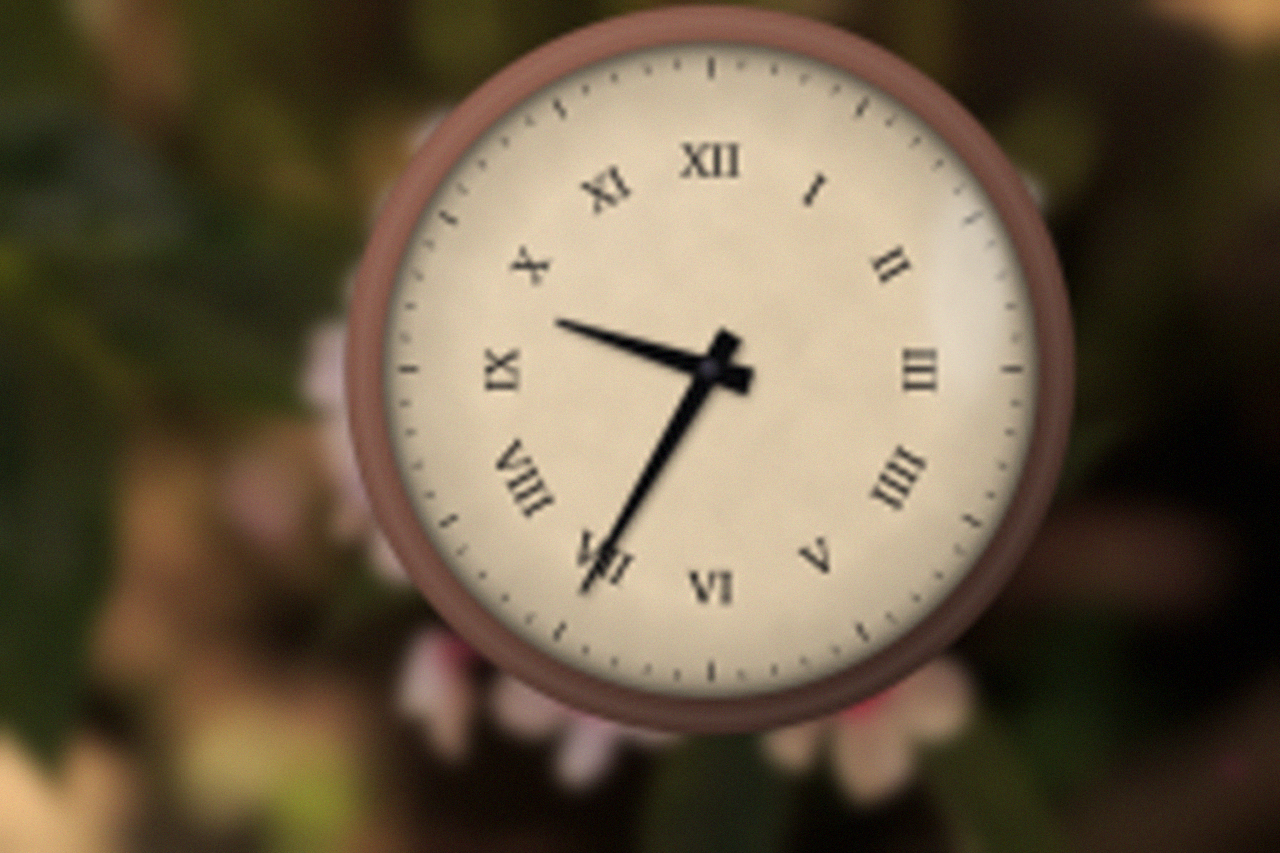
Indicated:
9 h 35 min
